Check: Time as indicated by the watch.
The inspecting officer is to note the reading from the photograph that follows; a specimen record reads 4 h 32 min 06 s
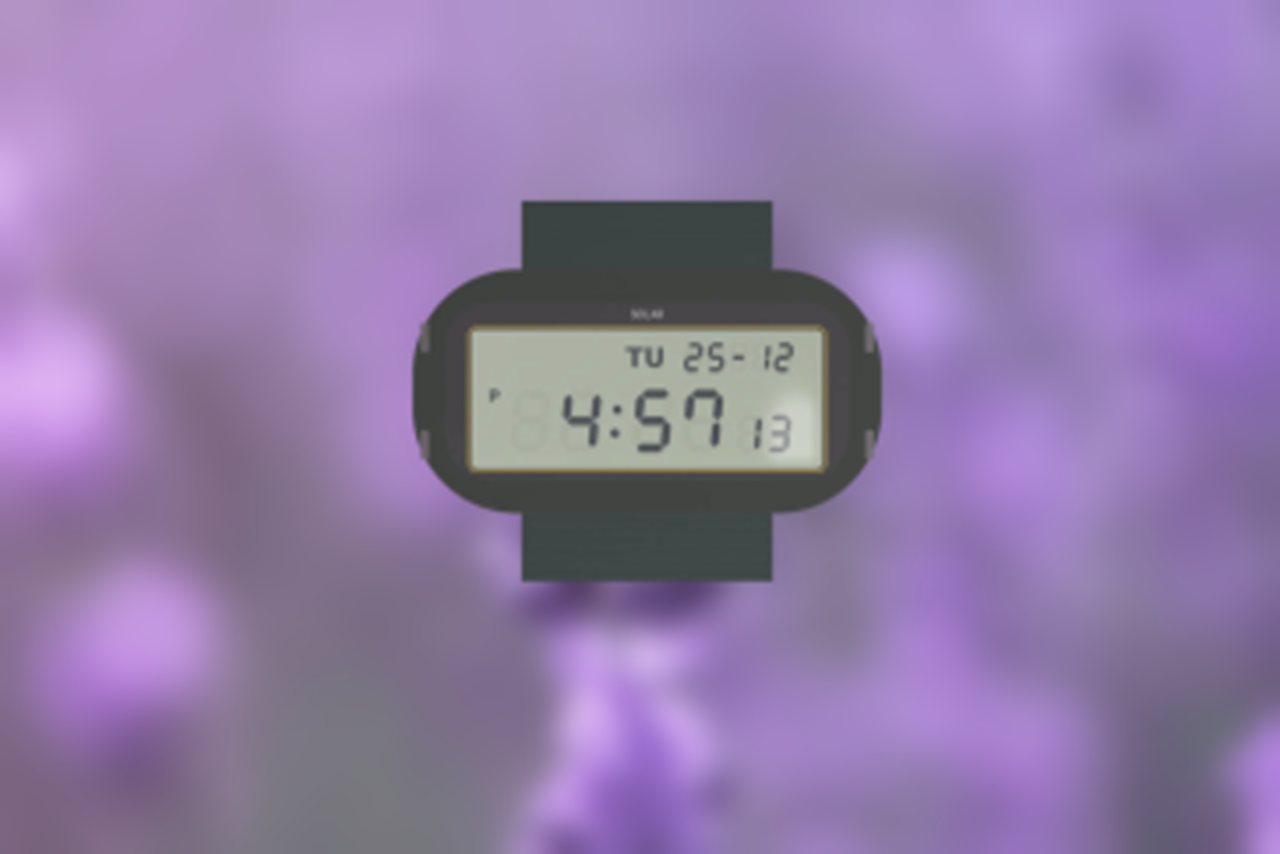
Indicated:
4 h 57 min 13 s
